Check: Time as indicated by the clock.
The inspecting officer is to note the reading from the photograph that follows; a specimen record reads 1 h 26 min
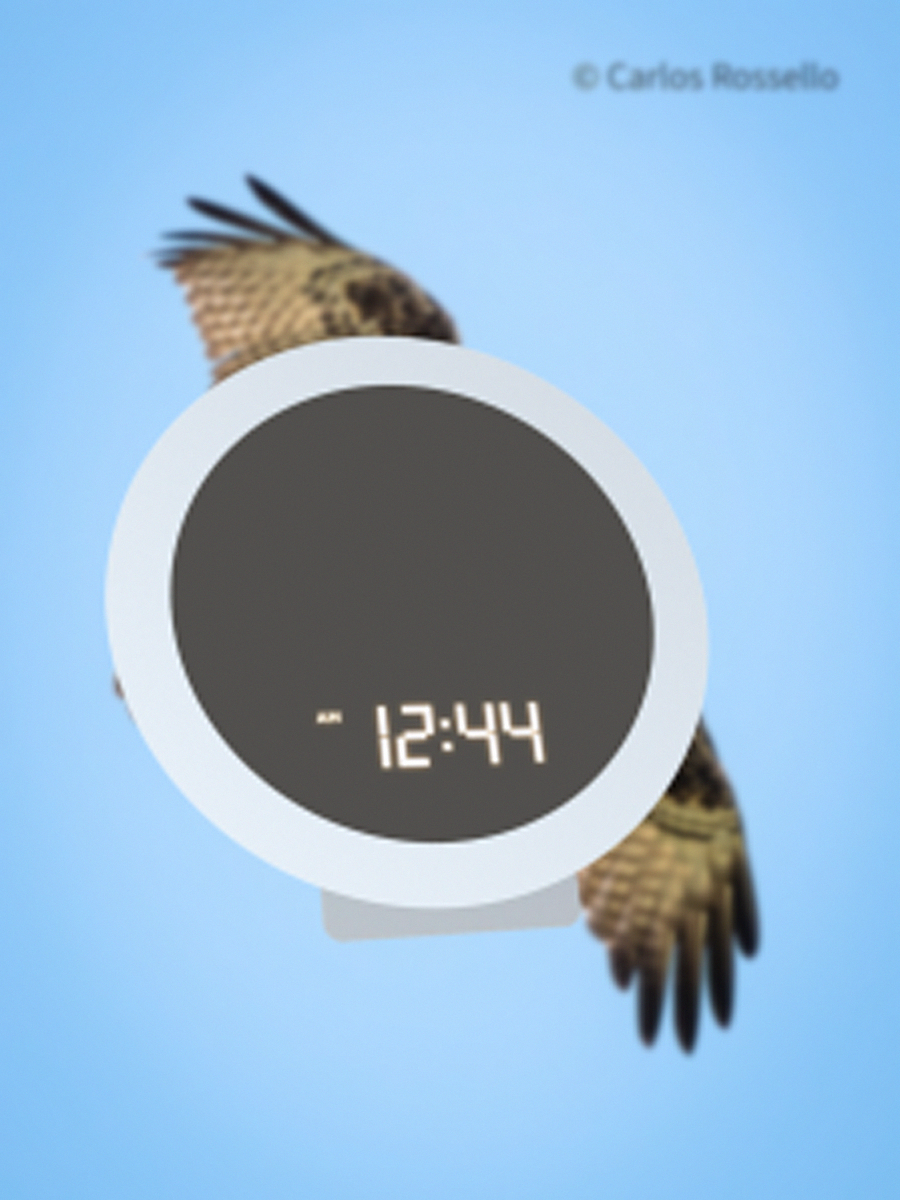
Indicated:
12 h 44 min
